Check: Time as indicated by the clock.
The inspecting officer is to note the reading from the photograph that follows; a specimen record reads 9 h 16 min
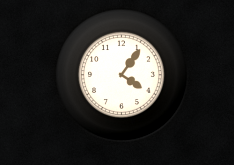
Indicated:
4 h 06 min
